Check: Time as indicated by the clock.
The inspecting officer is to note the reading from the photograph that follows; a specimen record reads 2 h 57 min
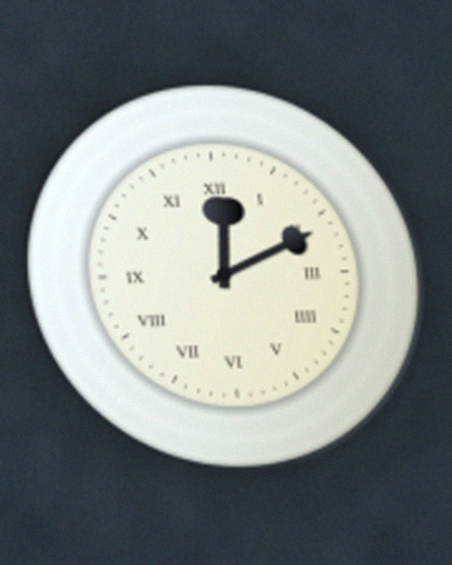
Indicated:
12 h 11 min
